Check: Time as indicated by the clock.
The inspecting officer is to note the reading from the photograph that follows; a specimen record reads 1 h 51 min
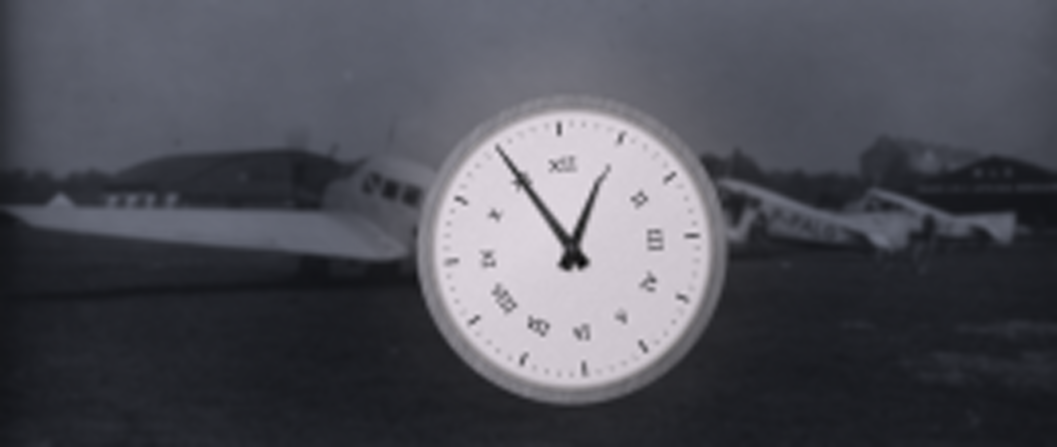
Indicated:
12 h 55 min
